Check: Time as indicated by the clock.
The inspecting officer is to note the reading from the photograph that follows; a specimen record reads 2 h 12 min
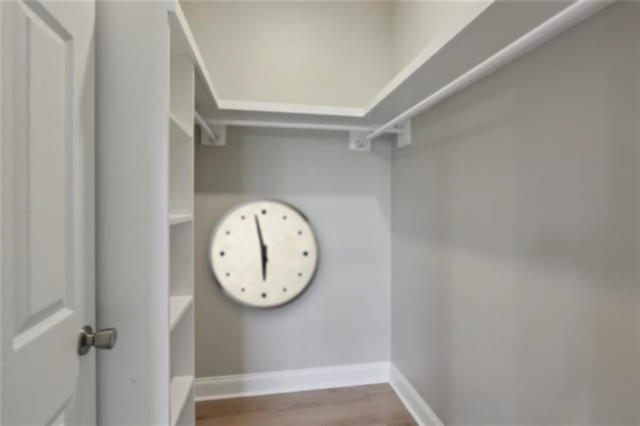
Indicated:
5 h 58 min
